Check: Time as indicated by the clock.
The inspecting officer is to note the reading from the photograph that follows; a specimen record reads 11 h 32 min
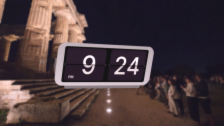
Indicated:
9 h 24 min
